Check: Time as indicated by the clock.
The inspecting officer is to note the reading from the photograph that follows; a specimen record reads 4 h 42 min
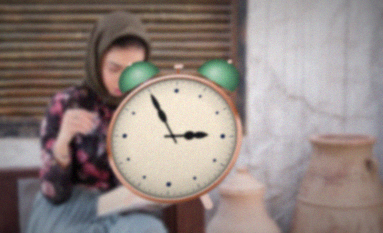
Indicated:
2 h 55 min
